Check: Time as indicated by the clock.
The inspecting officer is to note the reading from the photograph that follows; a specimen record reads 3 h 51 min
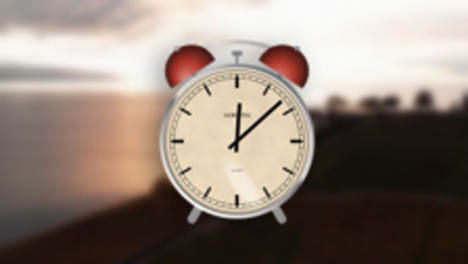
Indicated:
12 h 08 min
